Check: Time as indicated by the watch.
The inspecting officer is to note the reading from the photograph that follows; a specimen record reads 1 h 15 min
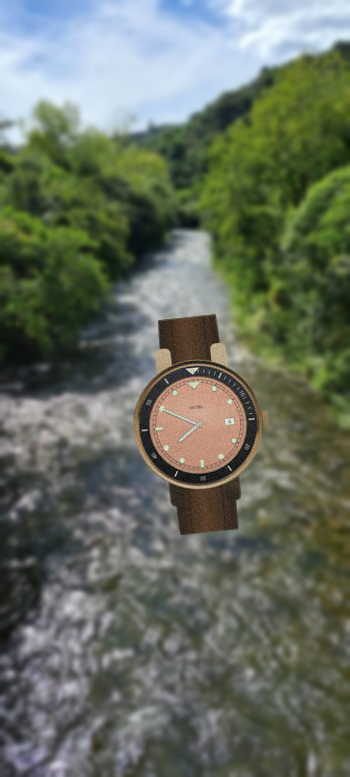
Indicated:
7 h 50 min
